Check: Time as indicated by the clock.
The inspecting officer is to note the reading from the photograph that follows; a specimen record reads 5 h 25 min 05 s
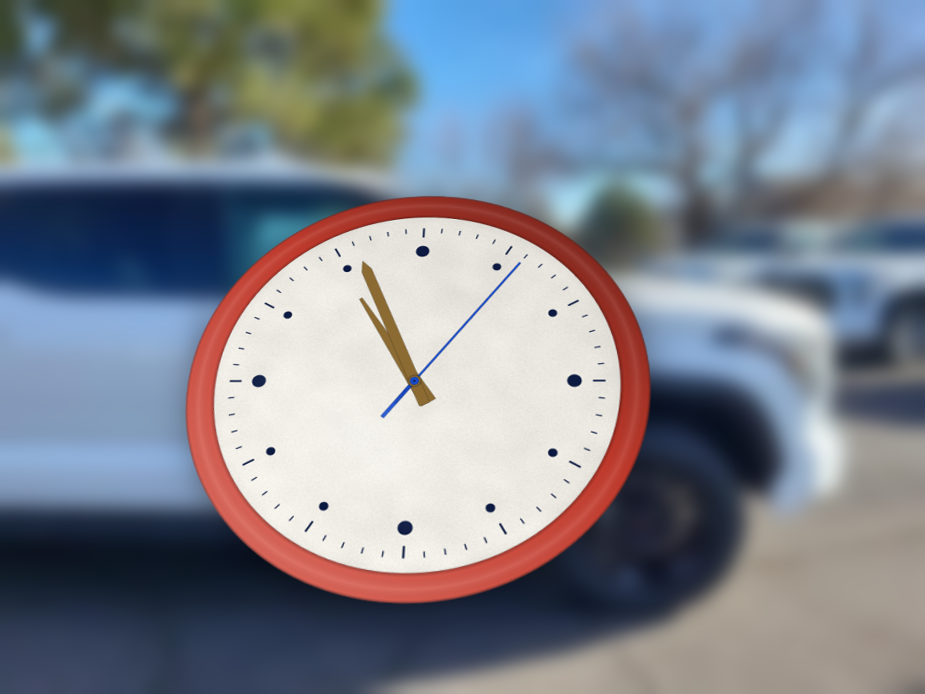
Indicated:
10 h 56 min 06 s
